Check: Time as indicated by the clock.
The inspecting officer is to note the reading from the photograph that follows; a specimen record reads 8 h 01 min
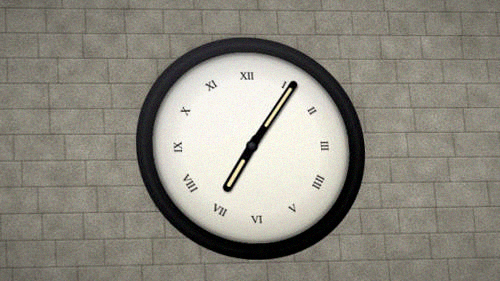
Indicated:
7 h 06 min
